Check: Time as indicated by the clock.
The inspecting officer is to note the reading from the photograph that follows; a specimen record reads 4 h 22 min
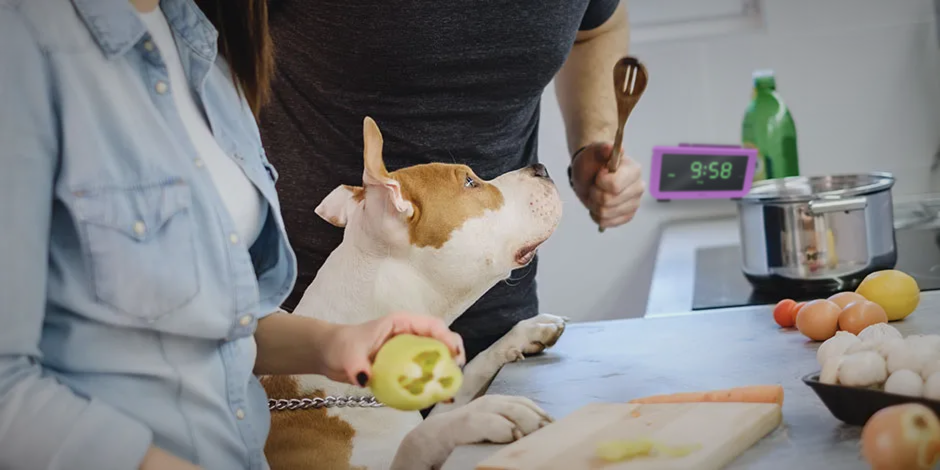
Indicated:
9 h 58 min
